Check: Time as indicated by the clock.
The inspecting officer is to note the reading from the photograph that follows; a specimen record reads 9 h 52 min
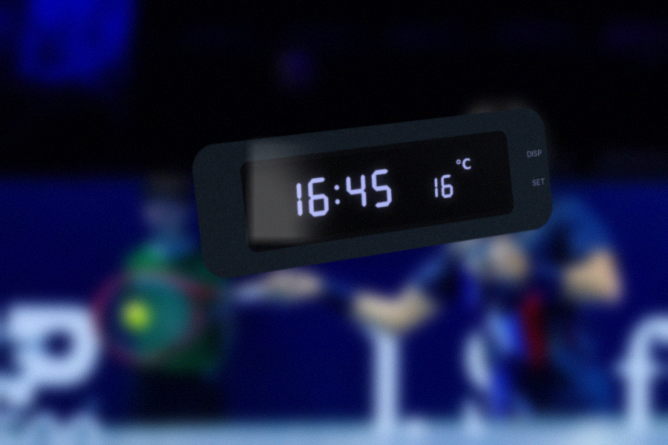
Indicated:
16 h 45 min
